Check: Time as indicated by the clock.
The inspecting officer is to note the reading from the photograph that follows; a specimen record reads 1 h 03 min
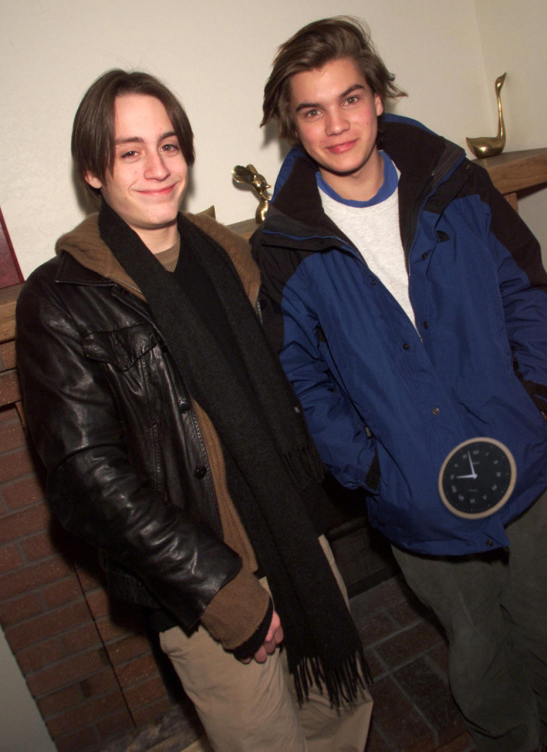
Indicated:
8 h 57 min
